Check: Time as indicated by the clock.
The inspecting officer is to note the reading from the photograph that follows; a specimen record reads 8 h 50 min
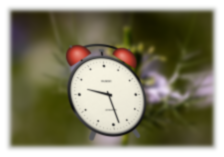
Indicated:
9 h 28 min
